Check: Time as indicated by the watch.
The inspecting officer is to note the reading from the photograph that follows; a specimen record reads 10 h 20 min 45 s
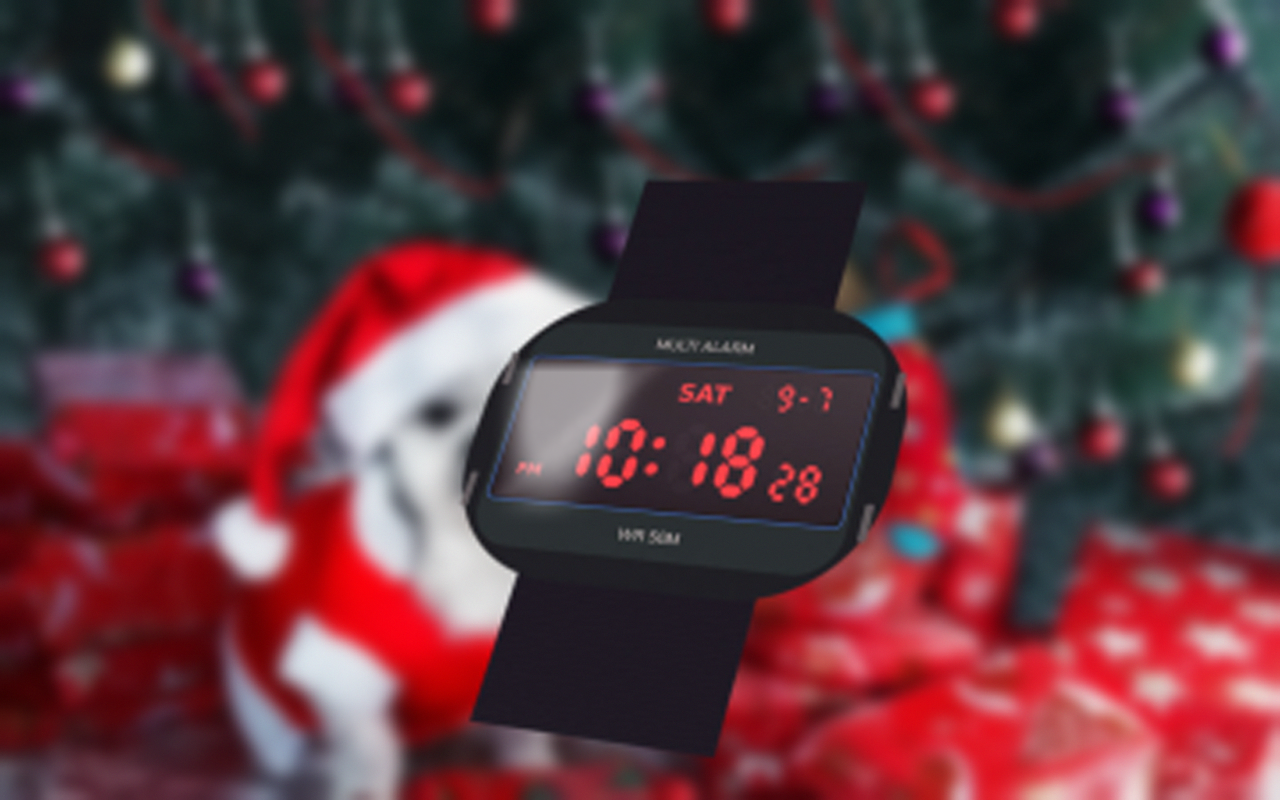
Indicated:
10 h 18 min 28 s
